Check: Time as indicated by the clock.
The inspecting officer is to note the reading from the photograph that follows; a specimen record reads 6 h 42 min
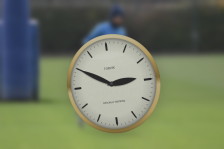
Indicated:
2 h 50 min
